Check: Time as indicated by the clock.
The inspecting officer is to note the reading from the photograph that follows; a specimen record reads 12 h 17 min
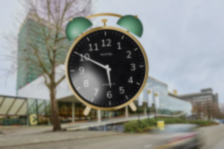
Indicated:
5 h 50 min
